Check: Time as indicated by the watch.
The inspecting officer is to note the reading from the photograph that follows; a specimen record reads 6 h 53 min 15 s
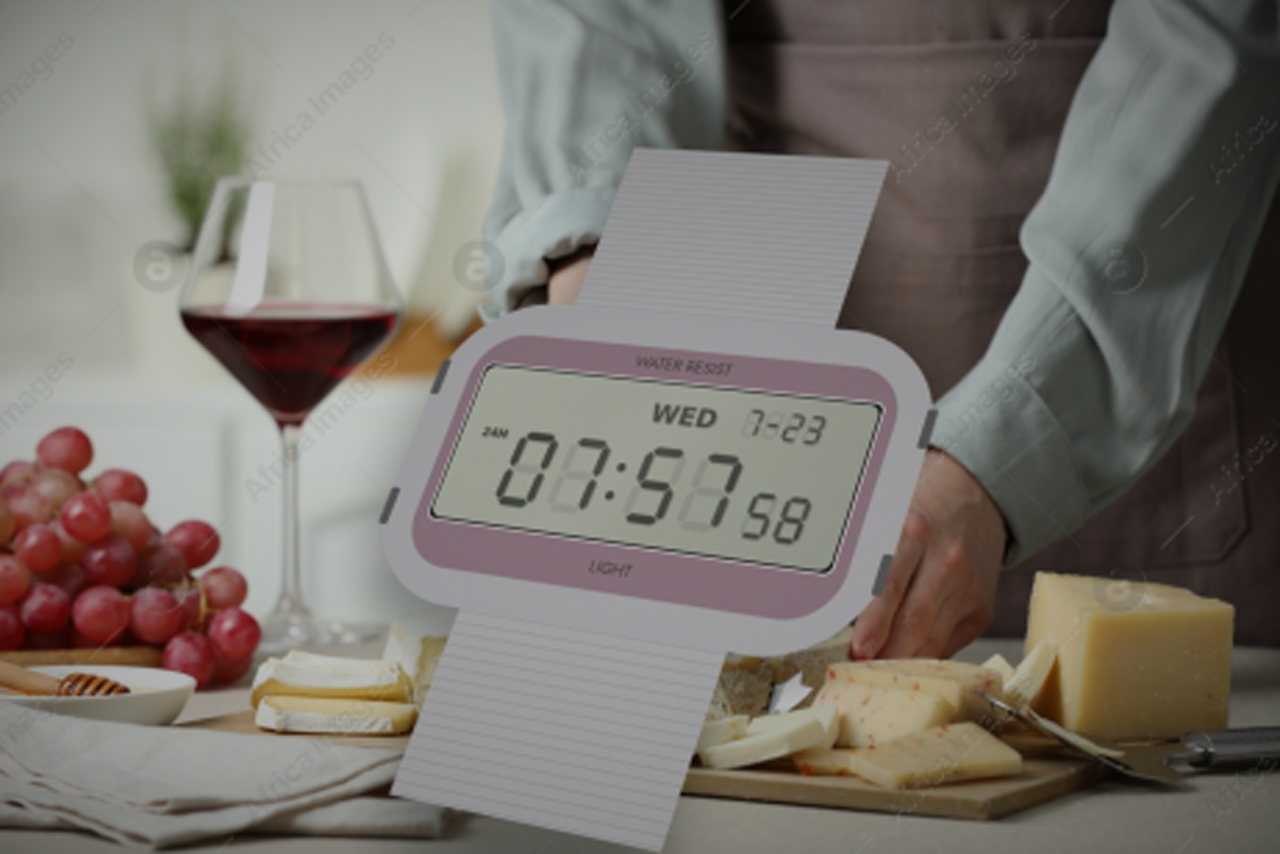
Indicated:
7 h 57 min 58 s
